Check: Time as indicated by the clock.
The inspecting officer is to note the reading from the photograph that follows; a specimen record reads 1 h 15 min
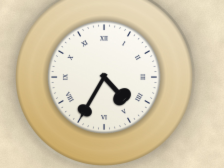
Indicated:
4 h 35 min
